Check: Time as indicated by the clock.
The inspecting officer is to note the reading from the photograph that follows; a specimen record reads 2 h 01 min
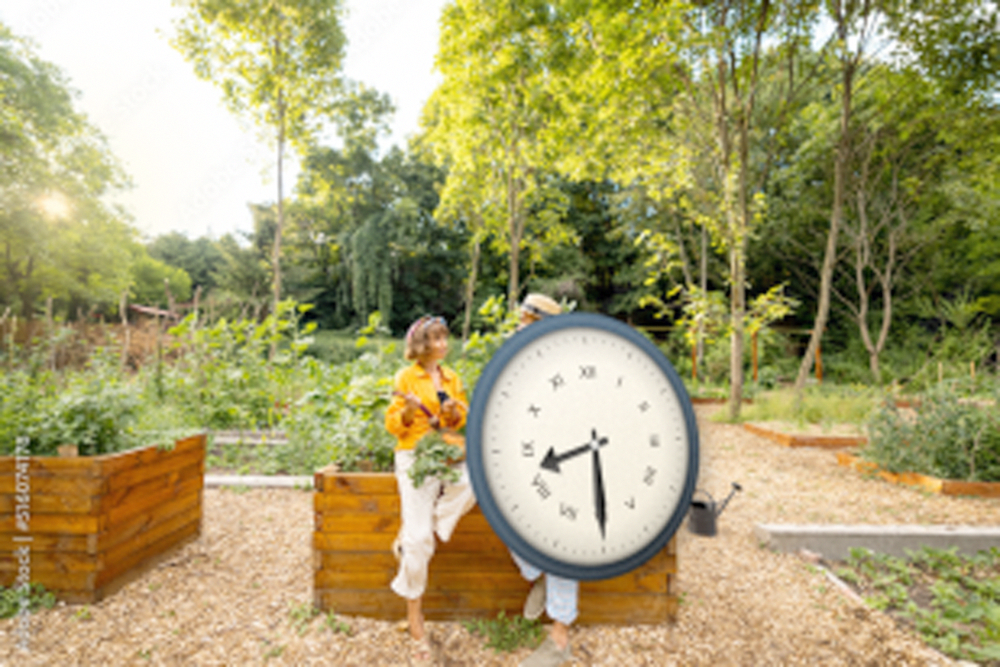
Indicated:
8 h 30 min
